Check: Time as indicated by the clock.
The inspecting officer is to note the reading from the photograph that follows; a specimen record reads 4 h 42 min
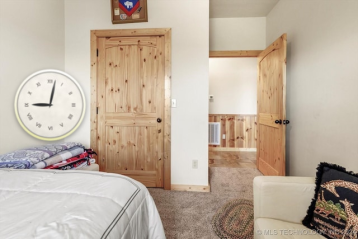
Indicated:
9 h 02 min
